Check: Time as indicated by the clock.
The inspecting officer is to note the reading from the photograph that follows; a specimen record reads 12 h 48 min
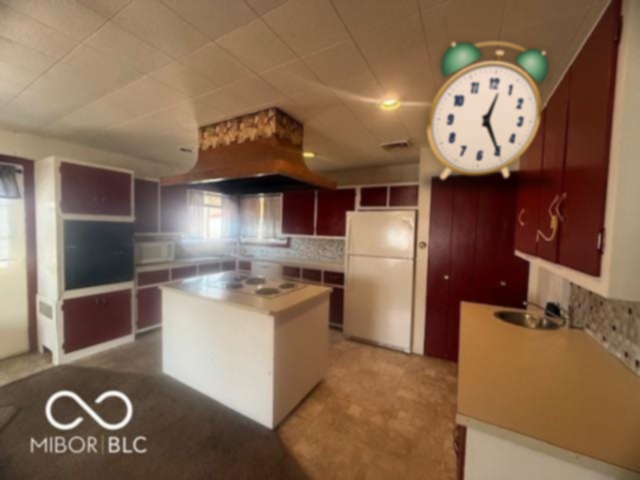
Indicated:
12 h 25 min
